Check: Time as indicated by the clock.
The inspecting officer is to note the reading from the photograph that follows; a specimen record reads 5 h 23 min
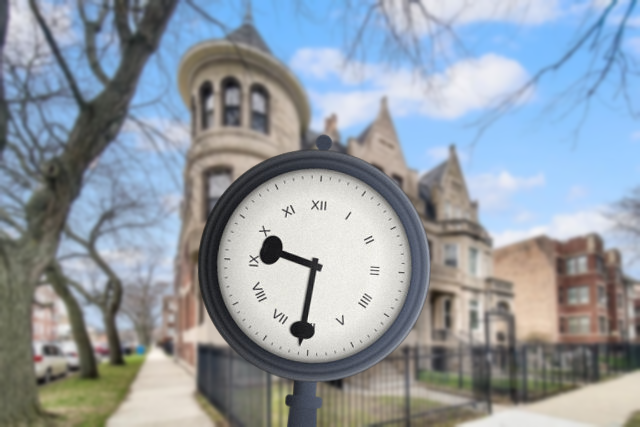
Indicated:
9 h 31 min
